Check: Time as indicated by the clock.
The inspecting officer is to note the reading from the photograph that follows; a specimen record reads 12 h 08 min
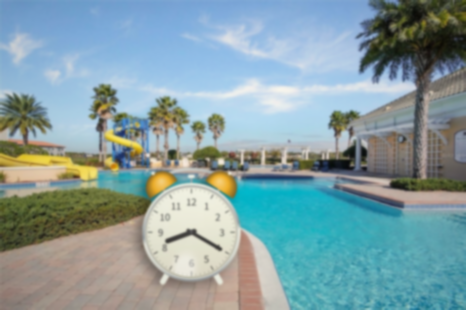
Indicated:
8 h 20 min
